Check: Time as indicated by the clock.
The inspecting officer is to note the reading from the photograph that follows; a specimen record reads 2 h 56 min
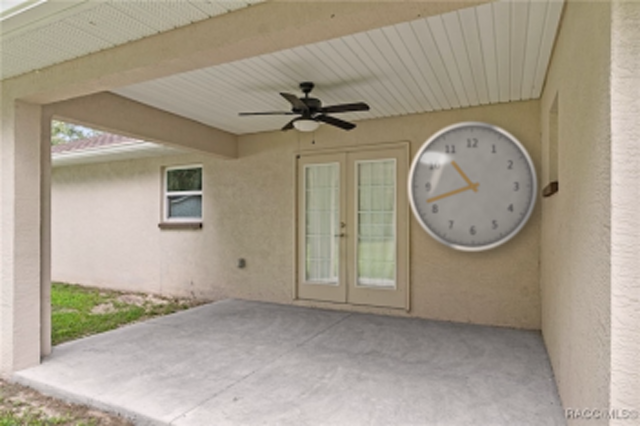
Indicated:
10 h 42 min
